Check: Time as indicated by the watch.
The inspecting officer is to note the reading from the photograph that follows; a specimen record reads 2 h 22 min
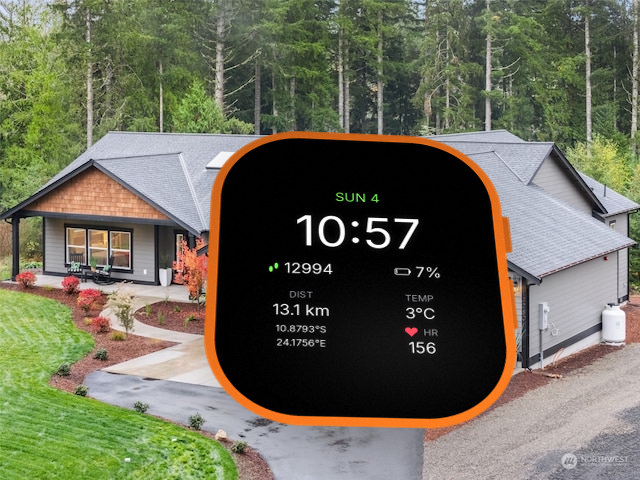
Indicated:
10 h 57 min
